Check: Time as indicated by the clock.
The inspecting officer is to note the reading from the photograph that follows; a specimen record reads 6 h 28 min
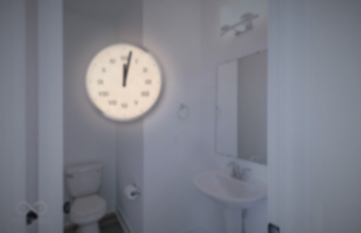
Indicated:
12 h 02 min
